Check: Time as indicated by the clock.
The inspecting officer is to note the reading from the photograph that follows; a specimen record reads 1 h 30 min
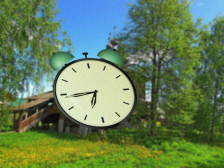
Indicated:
6 h 44 min
